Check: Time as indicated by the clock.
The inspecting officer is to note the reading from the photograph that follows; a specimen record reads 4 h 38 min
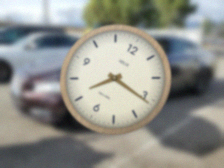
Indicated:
7 h 16 min
